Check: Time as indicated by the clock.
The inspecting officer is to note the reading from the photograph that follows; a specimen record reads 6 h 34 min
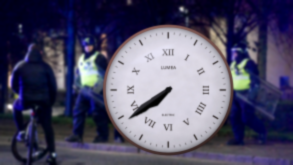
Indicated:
7 h 39 min
